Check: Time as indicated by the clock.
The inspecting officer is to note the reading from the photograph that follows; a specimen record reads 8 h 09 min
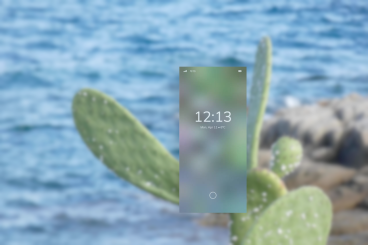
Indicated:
12 h 13 min
